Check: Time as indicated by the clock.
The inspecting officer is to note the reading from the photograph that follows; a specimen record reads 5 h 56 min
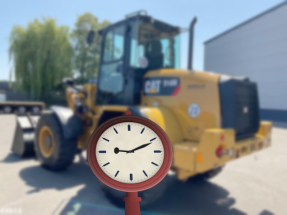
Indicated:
9 h 11 min
